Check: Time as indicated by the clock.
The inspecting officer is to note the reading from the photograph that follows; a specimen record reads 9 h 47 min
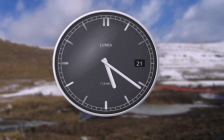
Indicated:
5 h 21 min
